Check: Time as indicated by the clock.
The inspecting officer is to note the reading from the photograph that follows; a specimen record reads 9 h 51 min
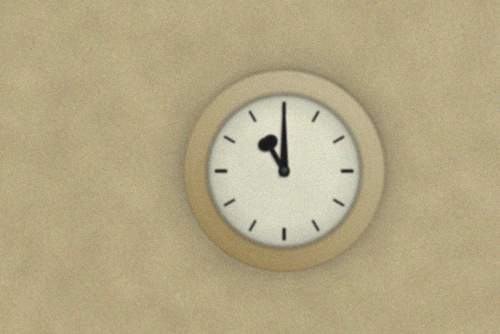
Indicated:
11 h 00 min
